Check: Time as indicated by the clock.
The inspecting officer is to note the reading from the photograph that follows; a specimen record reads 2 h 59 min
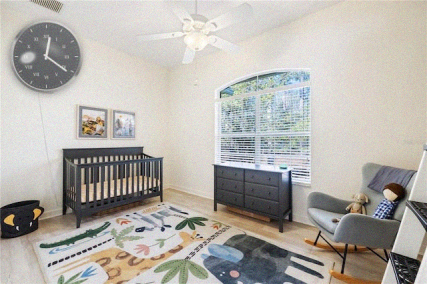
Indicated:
12 h 21 min
